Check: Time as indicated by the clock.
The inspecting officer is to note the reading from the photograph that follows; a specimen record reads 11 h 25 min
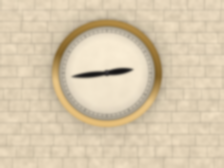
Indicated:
2 h 44 min
